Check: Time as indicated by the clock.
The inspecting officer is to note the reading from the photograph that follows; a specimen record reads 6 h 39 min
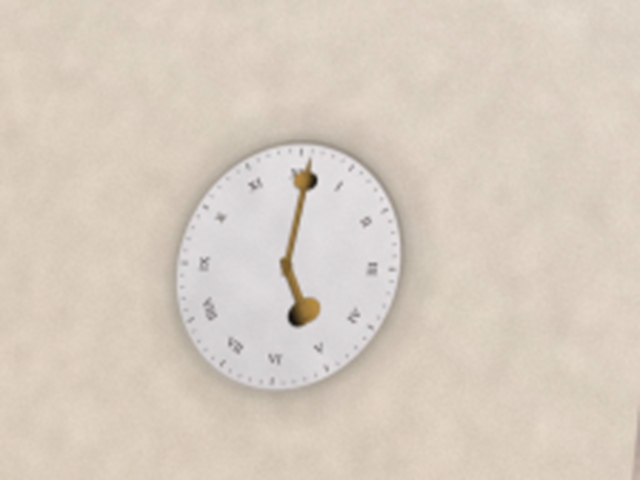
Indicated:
5 h 01 min
